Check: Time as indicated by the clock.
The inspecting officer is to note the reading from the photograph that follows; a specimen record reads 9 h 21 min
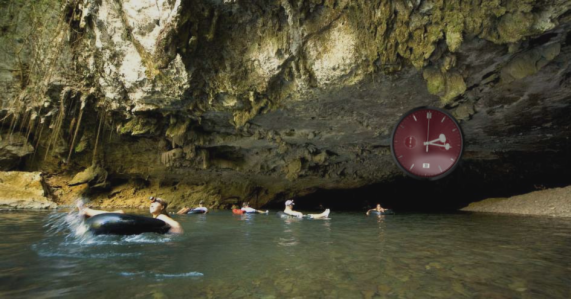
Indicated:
2 h 16 min
